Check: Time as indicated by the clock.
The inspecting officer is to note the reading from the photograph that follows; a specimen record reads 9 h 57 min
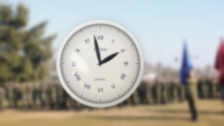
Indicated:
1 h 58 min
